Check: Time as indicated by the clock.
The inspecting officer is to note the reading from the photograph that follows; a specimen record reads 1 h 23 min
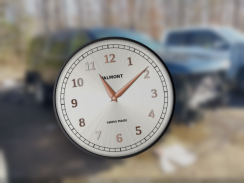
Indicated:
11 h 09 min
